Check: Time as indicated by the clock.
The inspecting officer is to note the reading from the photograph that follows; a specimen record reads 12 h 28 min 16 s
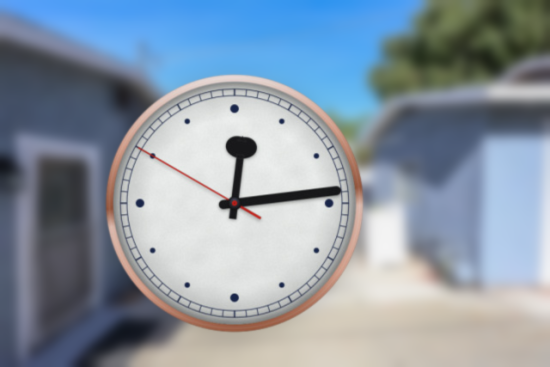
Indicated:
12 h 13 min 50 s
